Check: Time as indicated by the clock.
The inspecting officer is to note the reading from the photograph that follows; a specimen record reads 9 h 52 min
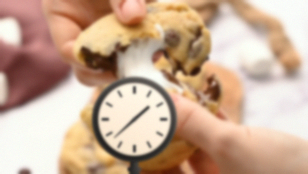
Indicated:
1 h 38 min
